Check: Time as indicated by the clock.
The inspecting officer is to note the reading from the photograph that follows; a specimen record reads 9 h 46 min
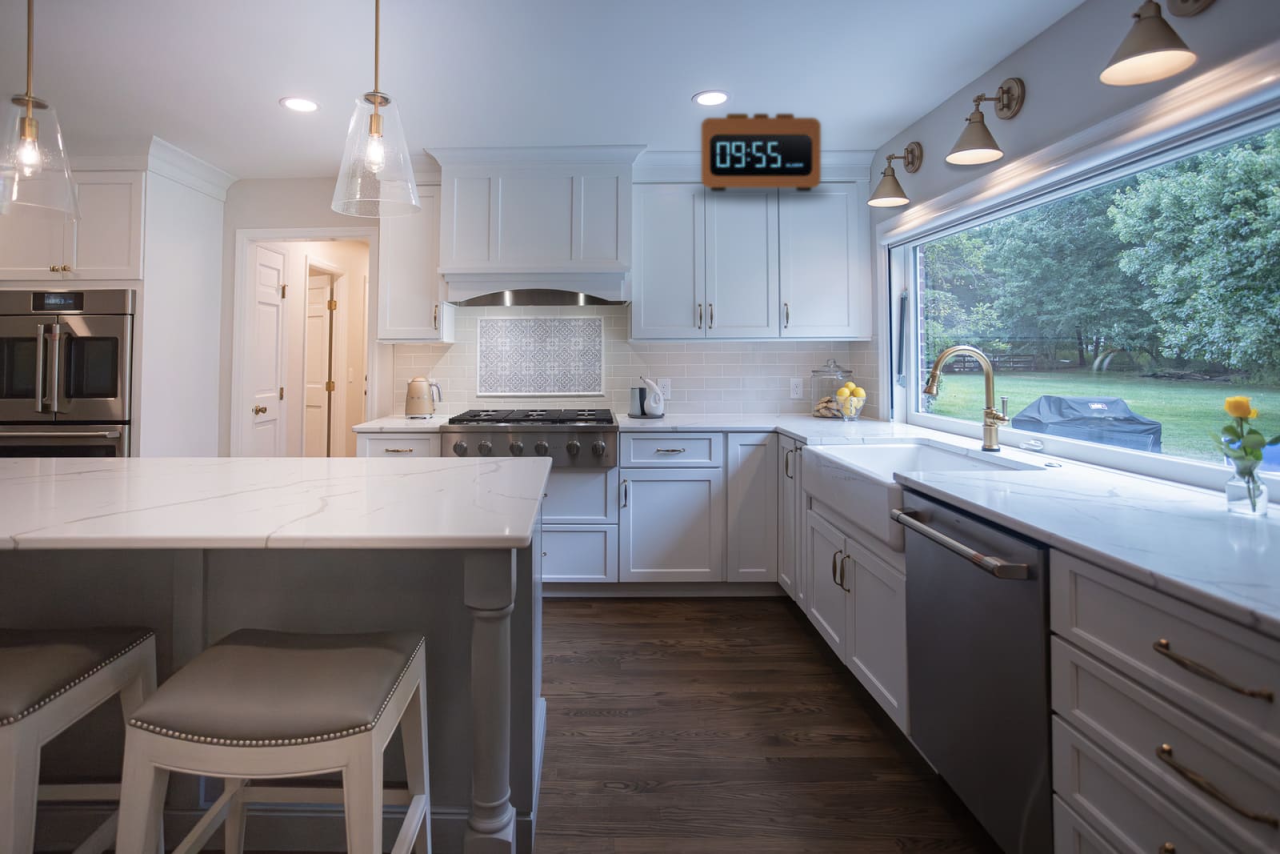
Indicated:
9 h 55 min
